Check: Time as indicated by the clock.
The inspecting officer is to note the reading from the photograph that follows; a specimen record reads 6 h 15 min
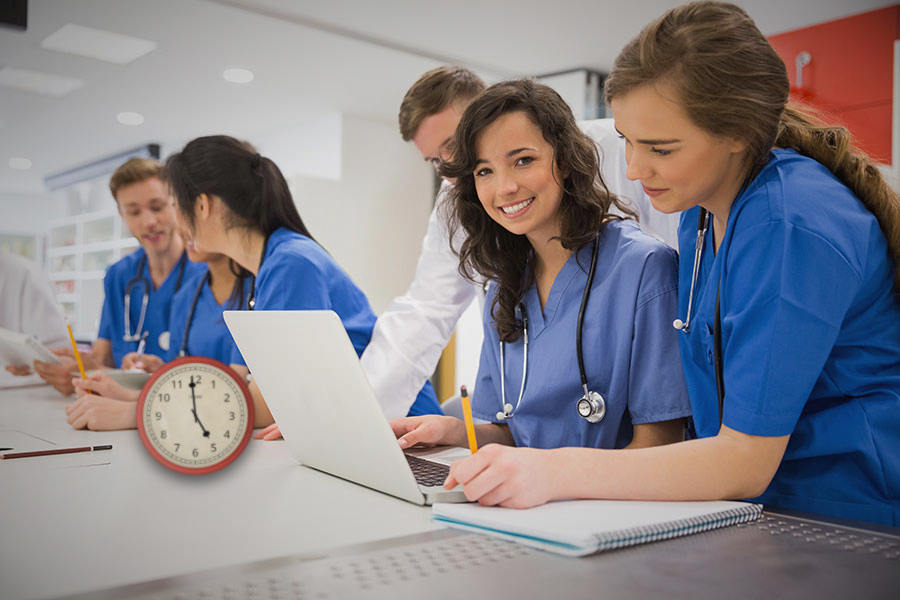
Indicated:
4 h 59 min
